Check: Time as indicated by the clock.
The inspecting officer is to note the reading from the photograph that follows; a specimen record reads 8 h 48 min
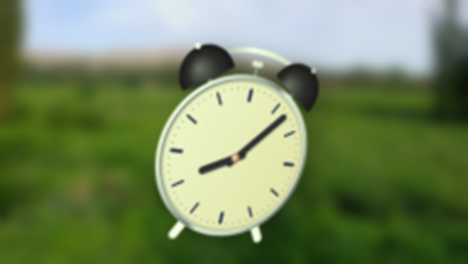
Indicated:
8 h 07 min
